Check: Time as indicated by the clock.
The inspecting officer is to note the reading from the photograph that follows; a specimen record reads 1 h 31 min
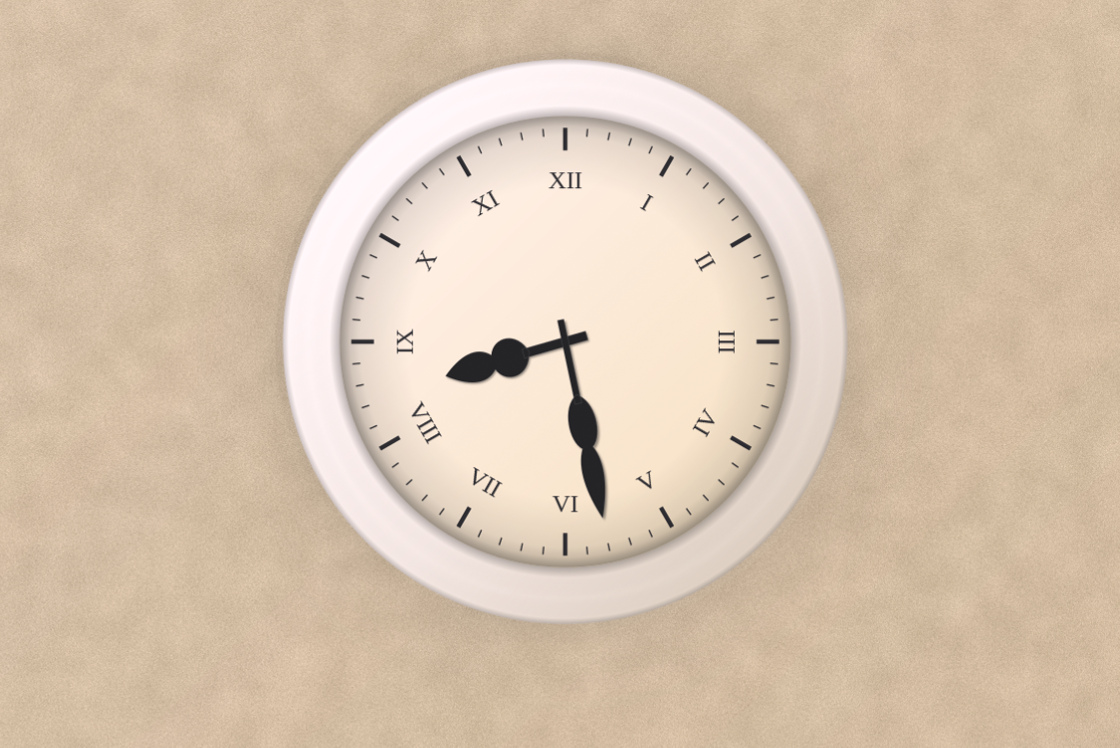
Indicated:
8 h 28 min
